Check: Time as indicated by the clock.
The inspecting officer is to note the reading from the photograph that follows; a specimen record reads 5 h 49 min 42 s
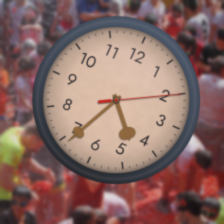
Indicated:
4 h 34 min 10 s
